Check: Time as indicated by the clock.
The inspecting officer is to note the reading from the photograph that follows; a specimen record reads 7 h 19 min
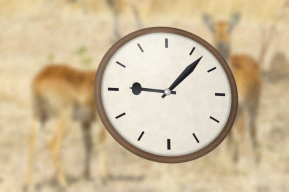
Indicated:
9 h 07 min
